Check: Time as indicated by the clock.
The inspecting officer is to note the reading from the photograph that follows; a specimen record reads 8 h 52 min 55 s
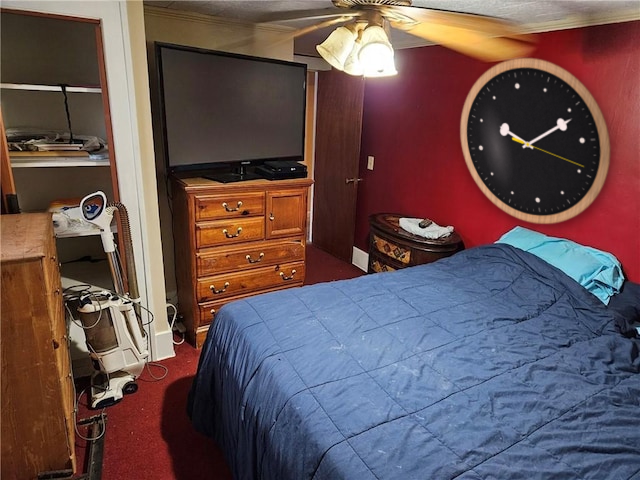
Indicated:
10 h 11 min 19 s
